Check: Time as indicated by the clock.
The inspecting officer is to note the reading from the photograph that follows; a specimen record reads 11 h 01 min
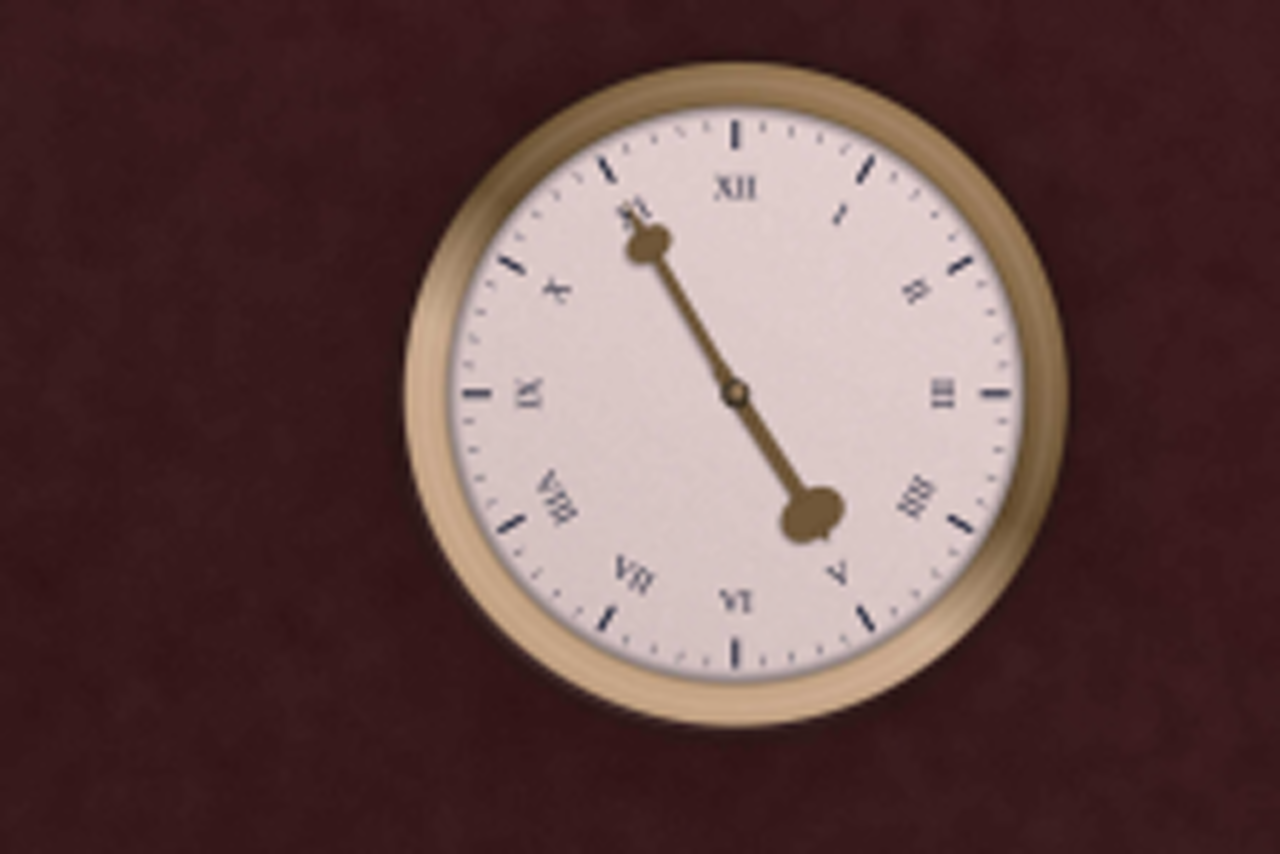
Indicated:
4 h 55 min
